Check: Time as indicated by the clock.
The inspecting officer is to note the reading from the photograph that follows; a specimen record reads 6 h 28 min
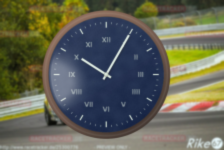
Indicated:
10 h 05 min
